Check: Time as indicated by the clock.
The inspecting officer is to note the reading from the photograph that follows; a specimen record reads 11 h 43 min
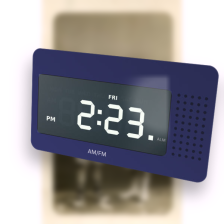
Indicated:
2 h 23 min
